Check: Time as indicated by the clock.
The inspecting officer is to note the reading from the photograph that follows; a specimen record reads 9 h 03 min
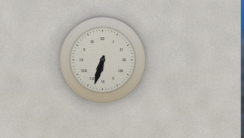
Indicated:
6 h 33 min
